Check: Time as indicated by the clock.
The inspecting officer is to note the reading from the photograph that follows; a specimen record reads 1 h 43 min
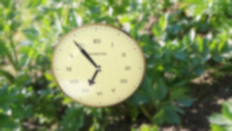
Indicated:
6 h 54 min
